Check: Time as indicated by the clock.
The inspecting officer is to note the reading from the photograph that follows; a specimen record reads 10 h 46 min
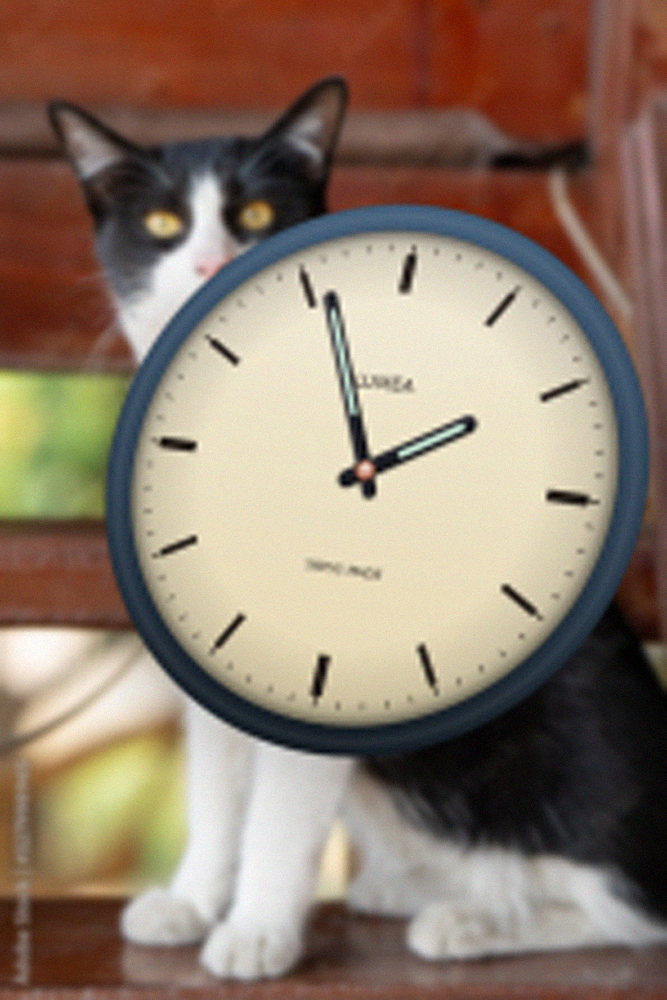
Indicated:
1 h 56 min
